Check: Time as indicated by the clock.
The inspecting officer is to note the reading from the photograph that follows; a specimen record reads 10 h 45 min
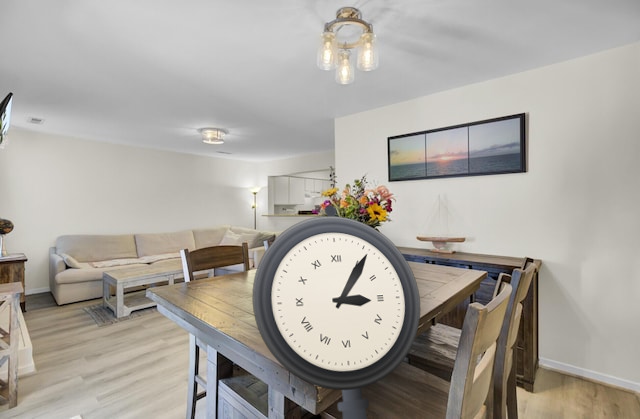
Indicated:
3 h 06 min
